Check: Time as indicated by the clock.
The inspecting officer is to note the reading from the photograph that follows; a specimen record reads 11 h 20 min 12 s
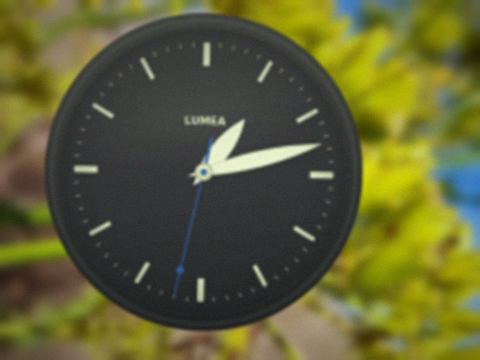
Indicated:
1 h 12 min 32 s
